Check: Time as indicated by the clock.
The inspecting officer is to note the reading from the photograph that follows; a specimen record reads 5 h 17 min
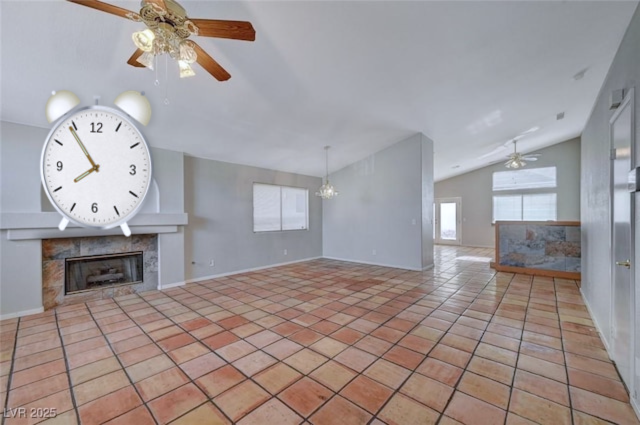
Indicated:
7 h 54 min
